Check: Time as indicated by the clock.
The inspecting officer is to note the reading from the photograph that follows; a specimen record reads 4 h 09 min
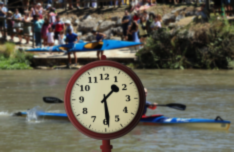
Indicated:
1 h 29 min
